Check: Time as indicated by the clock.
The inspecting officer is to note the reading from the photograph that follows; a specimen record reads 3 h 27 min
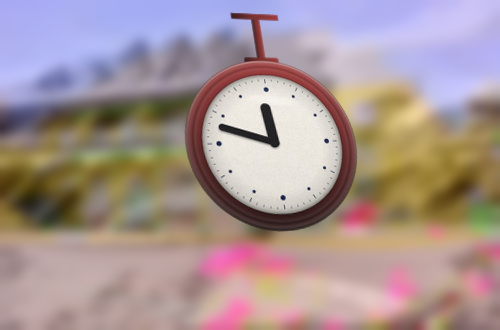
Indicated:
11 h 48 min
